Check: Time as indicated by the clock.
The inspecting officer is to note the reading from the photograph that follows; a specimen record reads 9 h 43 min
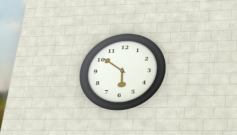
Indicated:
5 h 51 min
